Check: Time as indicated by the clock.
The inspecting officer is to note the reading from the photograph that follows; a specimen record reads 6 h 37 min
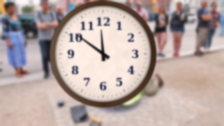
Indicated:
11 h 51 min
